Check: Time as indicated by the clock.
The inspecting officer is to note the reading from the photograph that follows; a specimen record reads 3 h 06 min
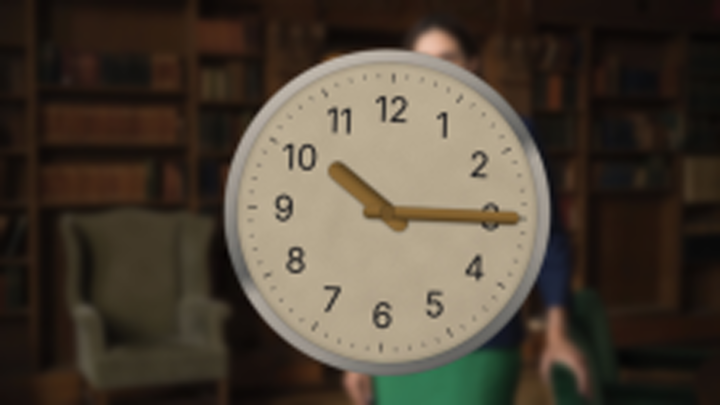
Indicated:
10 h 15 min
